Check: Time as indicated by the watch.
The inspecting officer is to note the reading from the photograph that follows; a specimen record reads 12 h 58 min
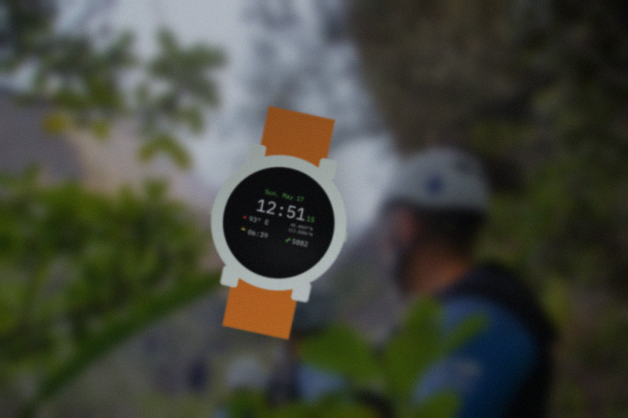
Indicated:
12 h 51 min
